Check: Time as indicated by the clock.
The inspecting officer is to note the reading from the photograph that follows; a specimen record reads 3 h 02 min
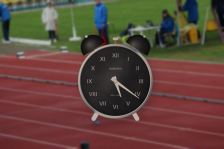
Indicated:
5 h 21 min
